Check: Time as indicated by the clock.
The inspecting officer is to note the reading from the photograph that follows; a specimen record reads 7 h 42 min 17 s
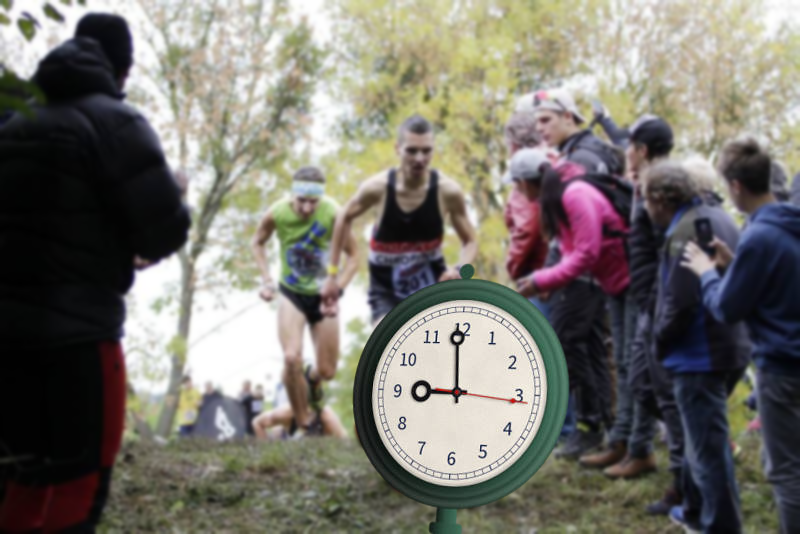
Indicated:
8 h 59 min 16 s
